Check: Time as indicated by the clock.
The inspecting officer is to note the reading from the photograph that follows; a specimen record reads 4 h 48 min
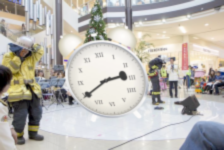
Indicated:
2 h 40 min
